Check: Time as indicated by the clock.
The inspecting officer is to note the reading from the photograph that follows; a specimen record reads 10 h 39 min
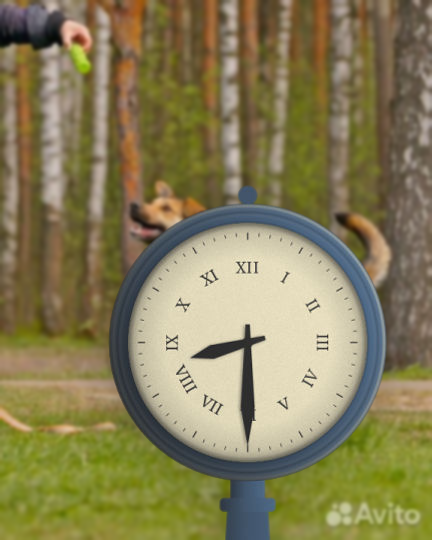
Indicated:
8 h 30 min
